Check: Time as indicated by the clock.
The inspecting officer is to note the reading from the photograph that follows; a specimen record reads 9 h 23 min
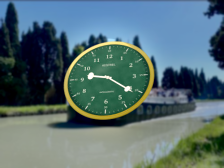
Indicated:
9 h 21 min
